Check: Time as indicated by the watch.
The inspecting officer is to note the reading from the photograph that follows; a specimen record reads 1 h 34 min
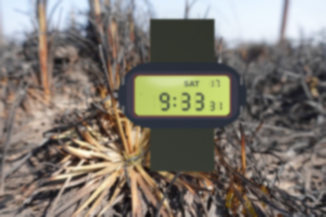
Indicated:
9 h 33 min
